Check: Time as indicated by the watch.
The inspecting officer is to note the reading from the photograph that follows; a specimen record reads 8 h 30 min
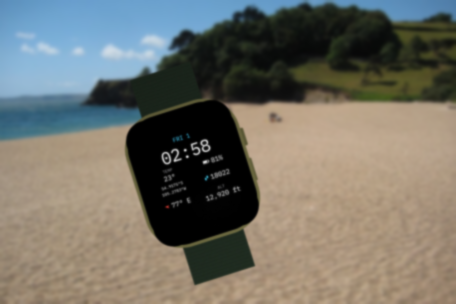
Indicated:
2 h 58 min
